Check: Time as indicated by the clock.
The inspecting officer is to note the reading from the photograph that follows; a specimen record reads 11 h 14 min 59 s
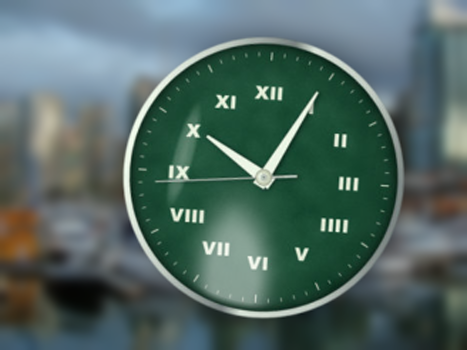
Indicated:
10 h 04 min 44 s
